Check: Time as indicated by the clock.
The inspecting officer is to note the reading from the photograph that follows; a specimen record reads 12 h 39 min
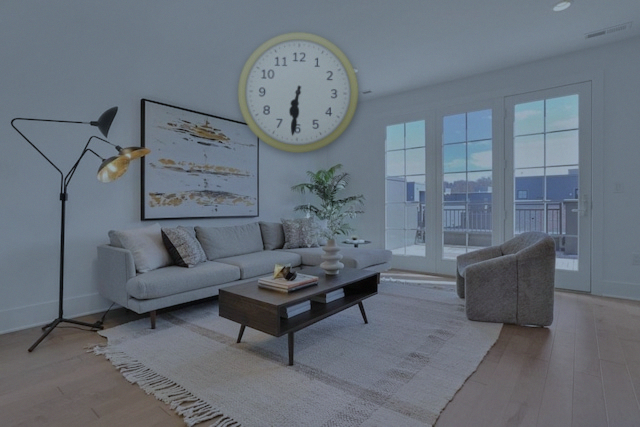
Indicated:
6 h 31 min
